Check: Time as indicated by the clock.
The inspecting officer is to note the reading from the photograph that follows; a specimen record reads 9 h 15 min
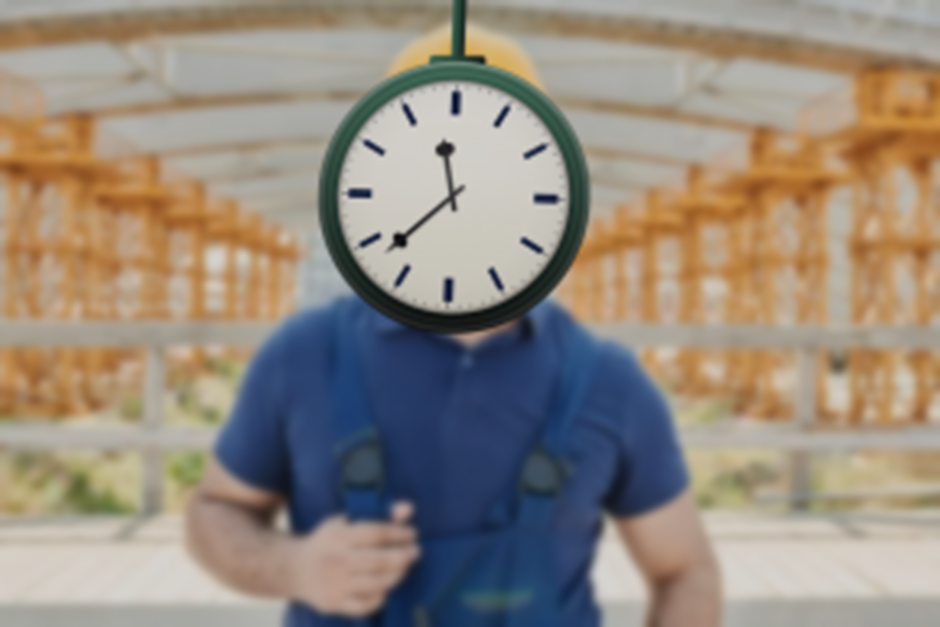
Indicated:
11 h 38 min
